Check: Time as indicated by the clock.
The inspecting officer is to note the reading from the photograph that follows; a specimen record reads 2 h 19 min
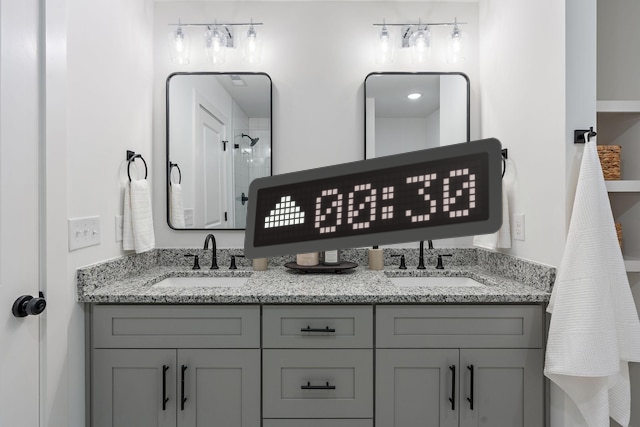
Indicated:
0 h 30 min
